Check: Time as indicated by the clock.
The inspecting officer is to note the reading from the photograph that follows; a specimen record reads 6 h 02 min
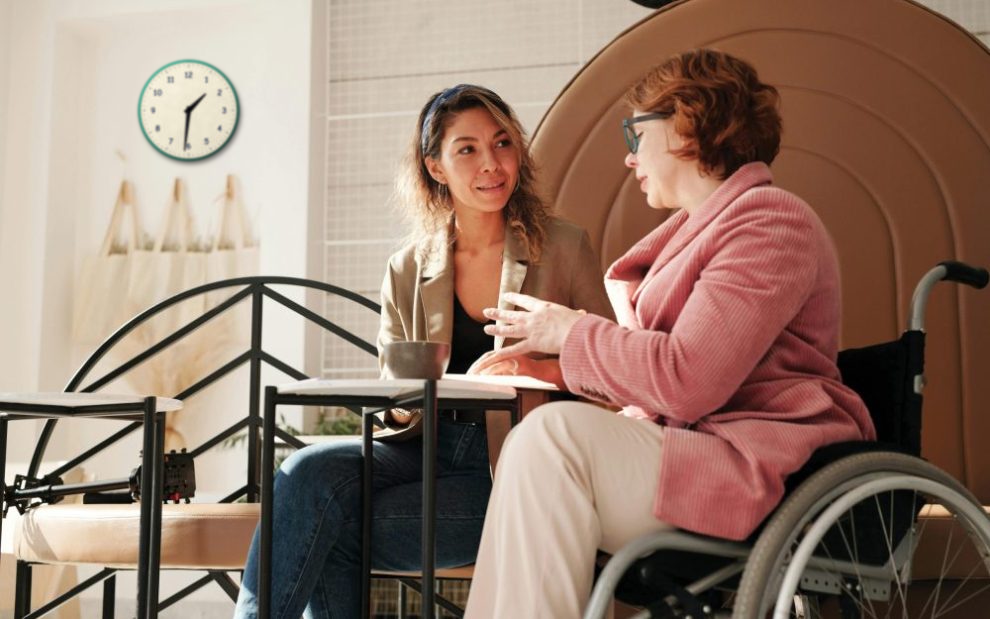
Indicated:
1 h 31 min
